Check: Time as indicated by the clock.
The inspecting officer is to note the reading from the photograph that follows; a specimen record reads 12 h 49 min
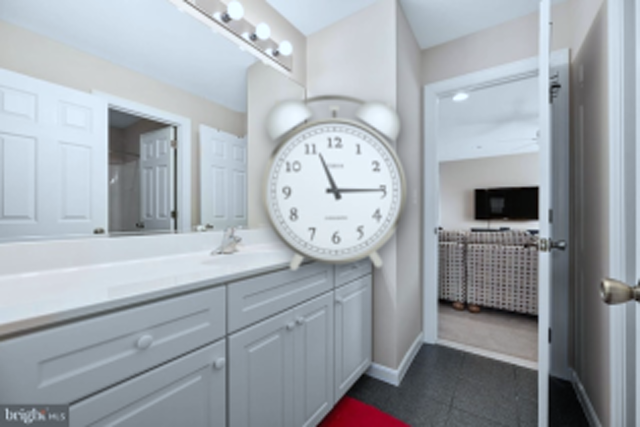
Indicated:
11 h 15 min
